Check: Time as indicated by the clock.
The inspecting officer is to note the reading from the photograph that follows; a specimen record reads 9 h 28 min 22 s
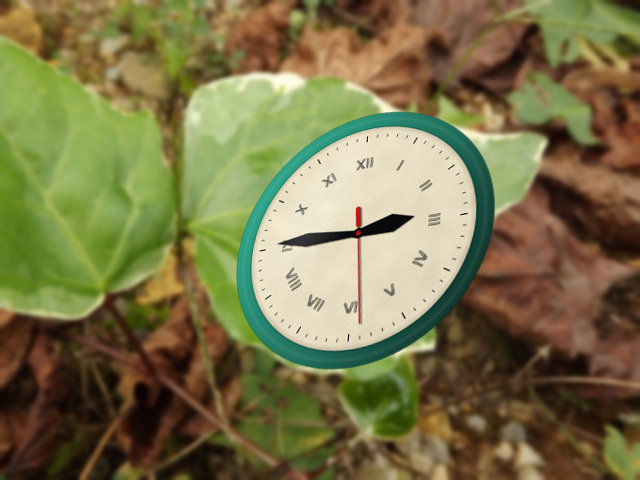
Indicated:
2 h 45 min 29 s
